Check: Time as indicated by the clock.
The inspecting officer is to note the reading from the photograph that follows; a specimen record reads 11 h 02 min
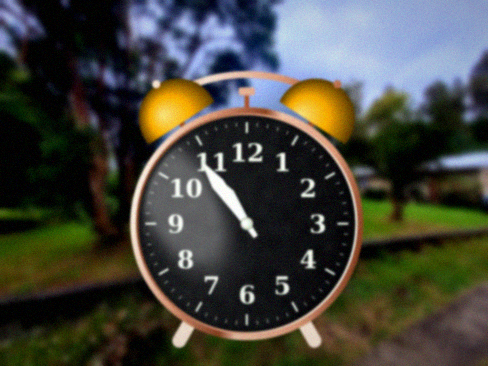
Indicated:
10 h 54 min
